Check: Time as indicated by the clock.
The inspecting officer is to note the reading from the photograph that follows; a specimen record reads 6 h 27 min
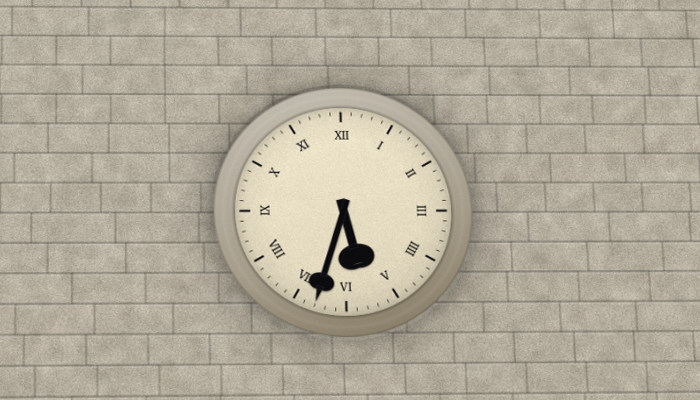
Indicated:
5 h 33 min
